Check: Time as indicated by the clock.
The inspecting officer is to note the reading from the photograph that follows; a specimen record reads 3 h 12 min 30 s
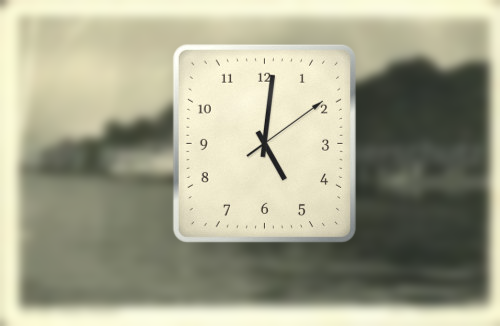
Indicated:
5 h 01 min 09 s
